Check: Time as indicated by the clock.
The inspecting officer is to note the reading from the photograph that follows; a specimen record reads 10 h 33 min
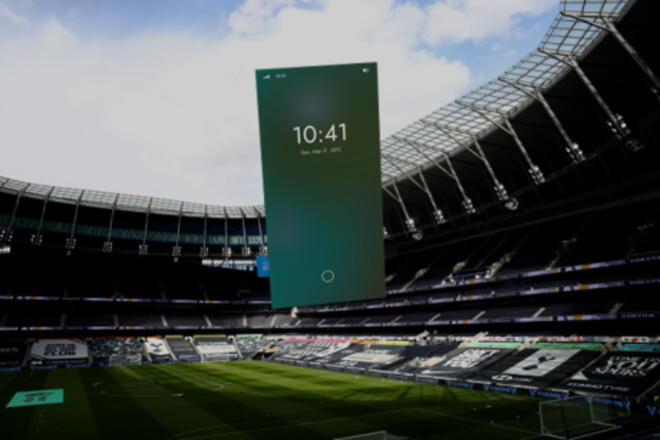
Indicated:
10 h 41 min
